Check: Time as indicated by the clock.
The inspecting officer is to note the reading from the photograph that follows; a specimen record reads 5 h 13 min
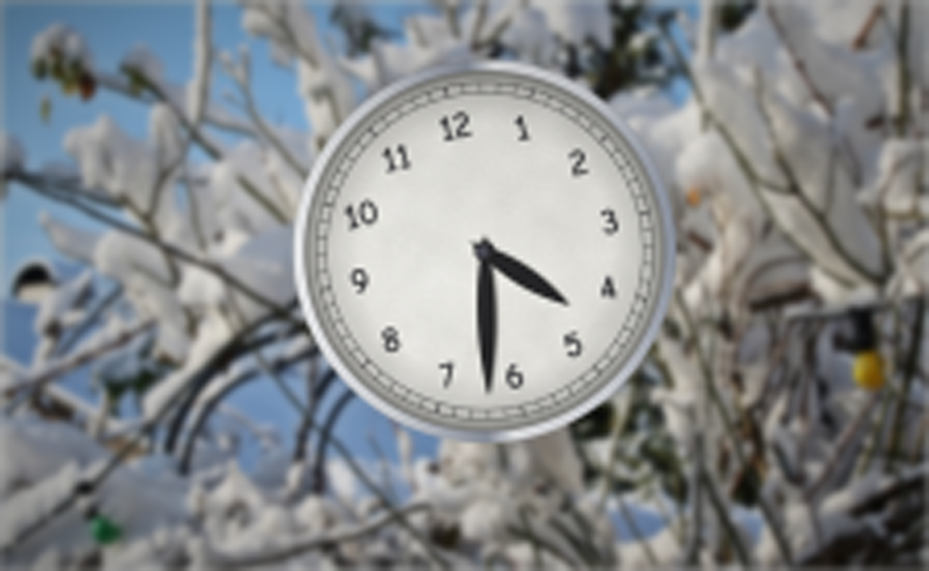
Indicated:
4 h 32 min
